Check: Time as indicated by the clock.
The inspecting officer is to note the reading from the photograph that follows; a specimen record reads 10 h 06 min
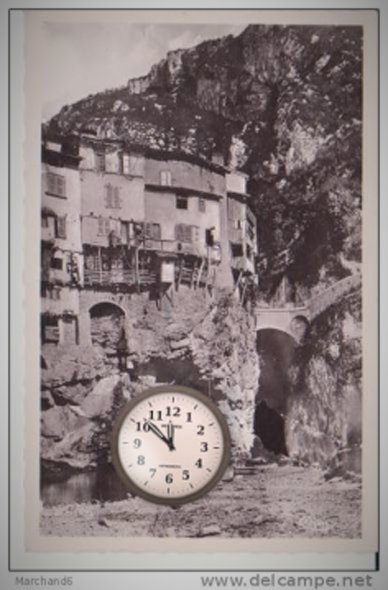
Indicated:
11 h 52 min
